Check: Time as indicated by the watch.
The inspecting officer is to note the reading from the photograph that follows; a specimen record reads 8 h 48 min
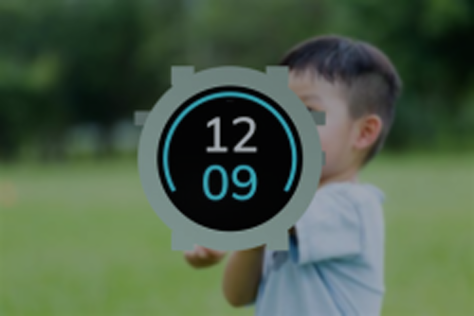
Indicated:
12 h 09 min
